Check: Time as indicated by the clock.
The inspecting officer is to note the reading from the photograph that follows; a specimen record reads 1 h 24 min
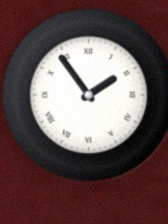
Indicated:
1 h 54 min
